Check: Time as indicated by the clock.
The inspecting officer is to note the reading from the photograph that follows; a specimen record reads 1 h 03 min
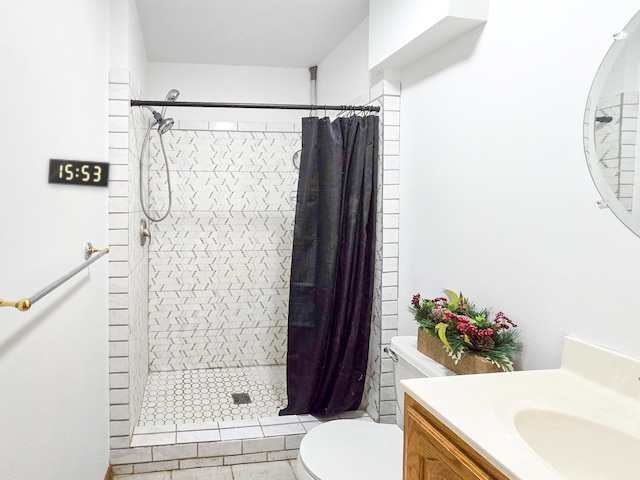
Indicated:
15 h 53 min
